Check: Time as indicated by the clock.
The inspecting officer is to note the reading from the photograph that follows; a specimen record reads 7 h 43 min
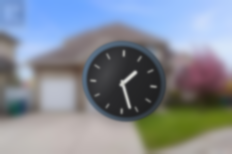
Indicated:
1 h 27 min
